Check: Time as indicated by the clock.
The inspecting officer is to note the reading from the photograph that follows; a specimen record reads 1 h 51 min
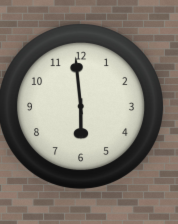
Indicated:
5 h 59 min
